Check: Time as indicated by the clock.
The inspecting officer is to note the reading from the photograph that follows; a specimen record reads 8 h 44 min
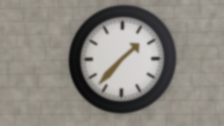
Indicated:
1 h 37 min
